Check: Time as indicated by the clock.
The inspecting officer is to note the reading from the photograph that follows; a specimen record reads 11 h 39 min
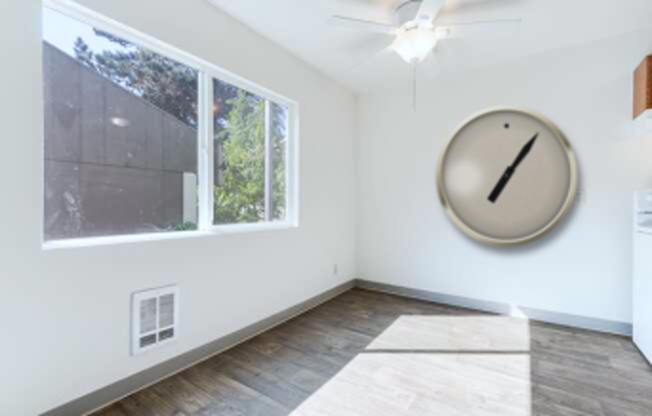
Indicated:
7 h 06 min
